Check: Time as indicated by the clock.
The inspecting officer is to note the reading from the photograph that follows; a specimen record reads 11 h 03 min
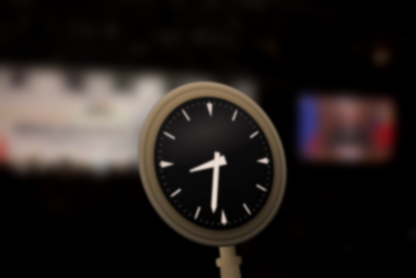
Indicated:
8 h 32 min
